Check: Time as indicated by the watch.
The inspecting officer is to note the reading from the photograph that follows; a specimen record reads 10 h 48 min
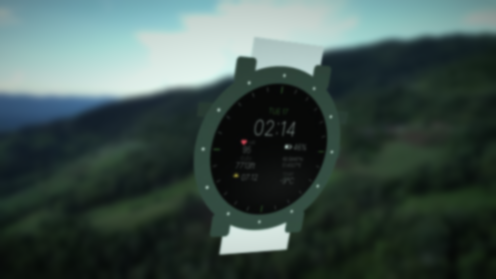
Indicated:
2 h 14 min
